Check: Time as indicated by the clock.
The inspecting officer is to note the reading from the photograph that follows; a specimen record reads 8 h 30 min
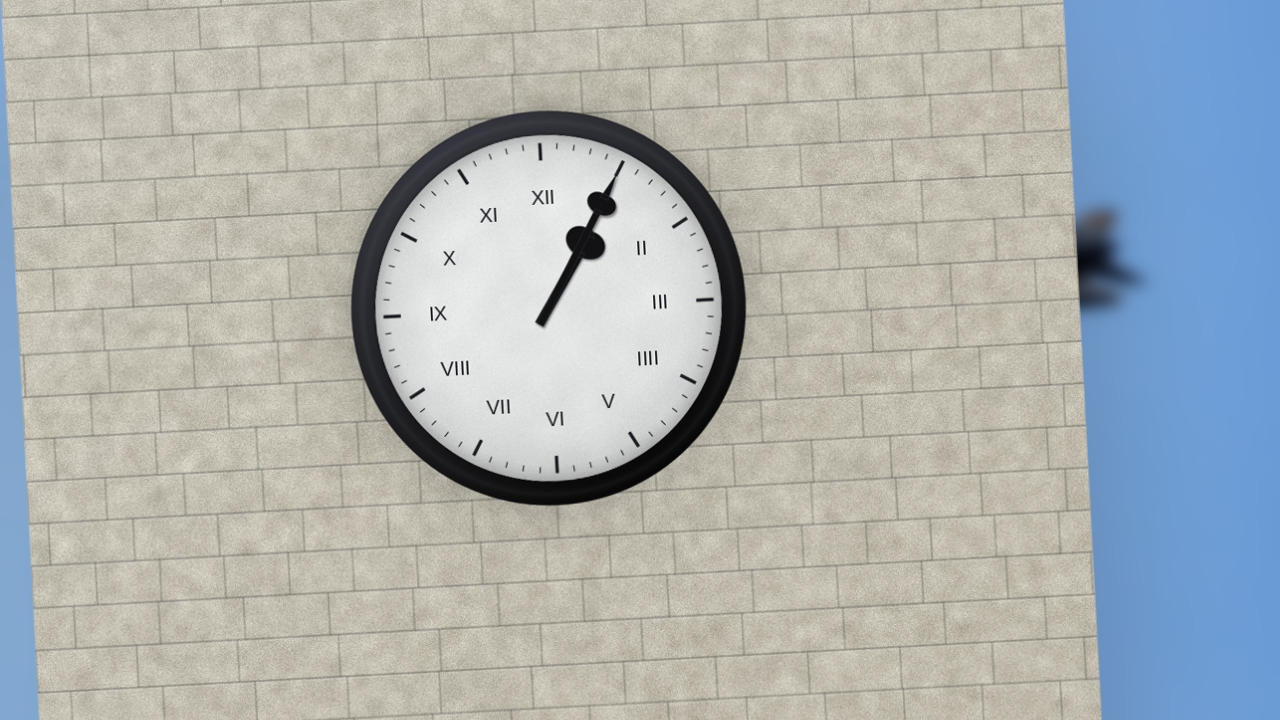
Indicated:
1 h 05 min
